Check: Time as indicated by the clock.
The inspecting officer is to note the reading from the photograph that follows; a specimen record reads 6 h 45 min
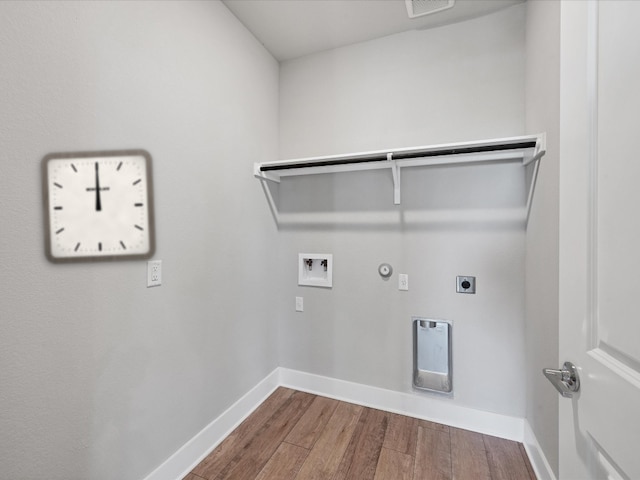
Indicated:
12 h 00 min
